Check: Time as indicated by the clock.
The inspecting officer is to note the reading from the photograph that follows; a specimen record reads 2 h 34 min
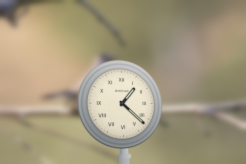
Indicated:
1 h 22 min
